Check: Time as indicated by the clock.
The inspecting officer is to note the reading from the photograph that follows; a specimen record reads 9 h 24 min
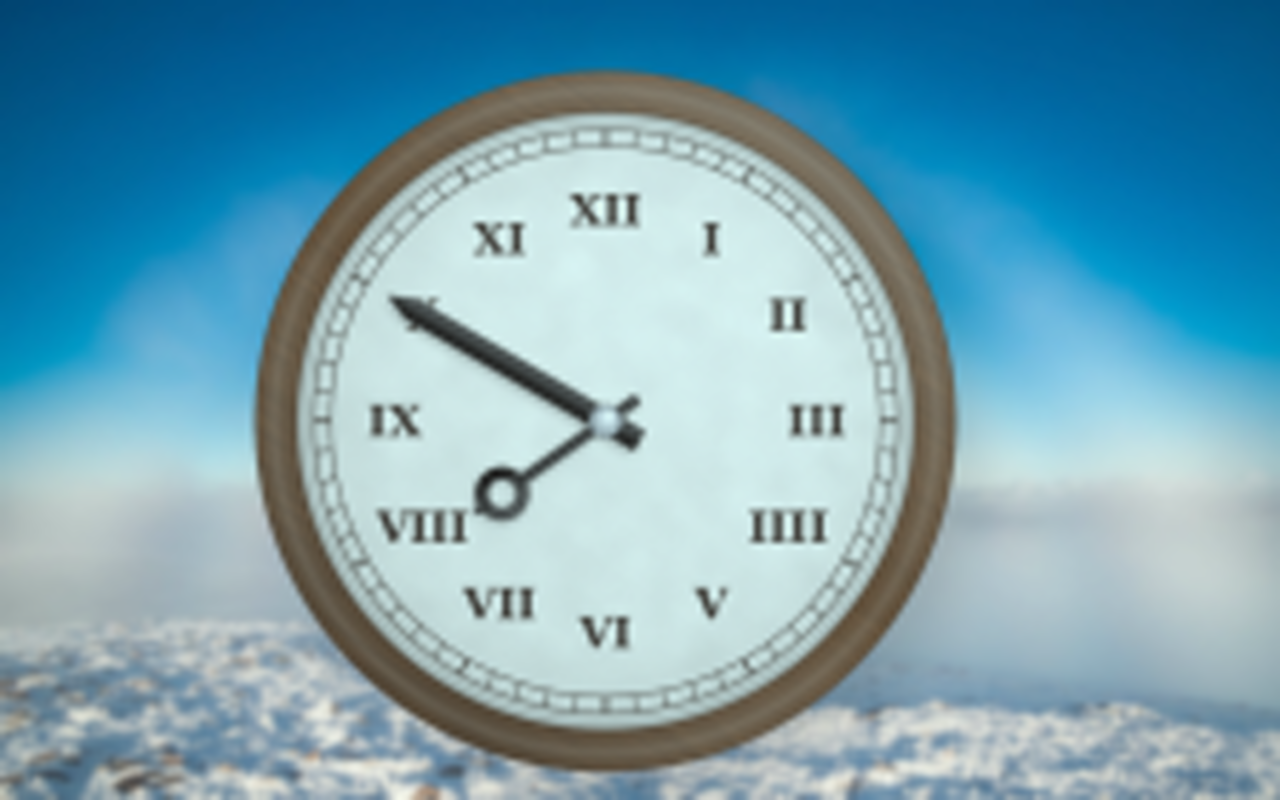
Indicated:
7 h 50 min
